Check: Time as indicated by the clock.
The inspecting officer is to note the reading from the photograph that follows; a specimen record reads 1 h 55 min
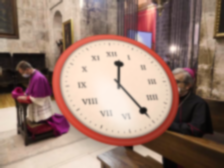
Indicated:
12 h 25 min
